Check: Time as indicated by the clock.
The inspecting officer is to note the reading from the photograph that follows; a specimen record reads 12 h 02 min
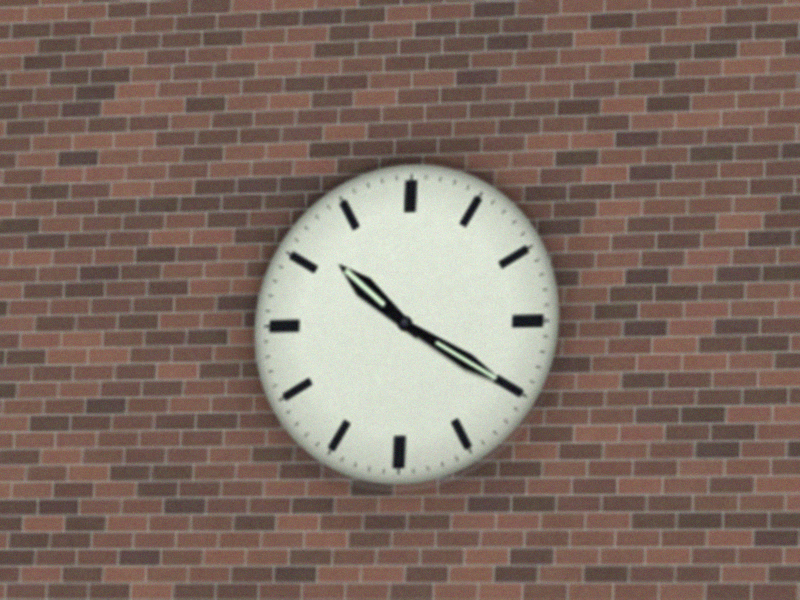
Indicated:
10 h 20 min
